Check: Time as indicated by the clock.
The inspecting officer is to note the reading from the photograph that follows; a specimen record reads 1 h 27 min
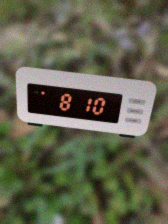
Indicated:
8 h 10 min
